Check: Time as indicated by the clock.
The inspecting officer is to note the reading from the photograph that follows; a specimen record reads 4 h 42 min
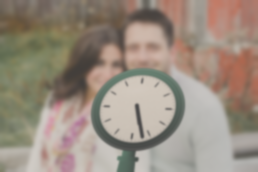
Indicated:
5 h 27 min
